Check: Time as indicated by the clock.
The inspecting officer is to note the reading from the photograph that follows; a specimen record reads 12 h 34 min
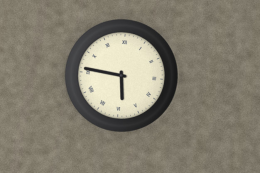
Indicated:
5 h 46 min
